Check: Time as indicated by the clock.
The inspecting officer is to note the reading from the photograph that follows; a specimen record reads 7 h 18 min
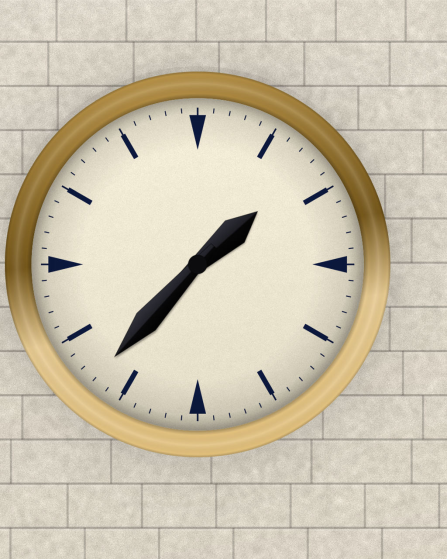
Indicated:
1 h 37 min
